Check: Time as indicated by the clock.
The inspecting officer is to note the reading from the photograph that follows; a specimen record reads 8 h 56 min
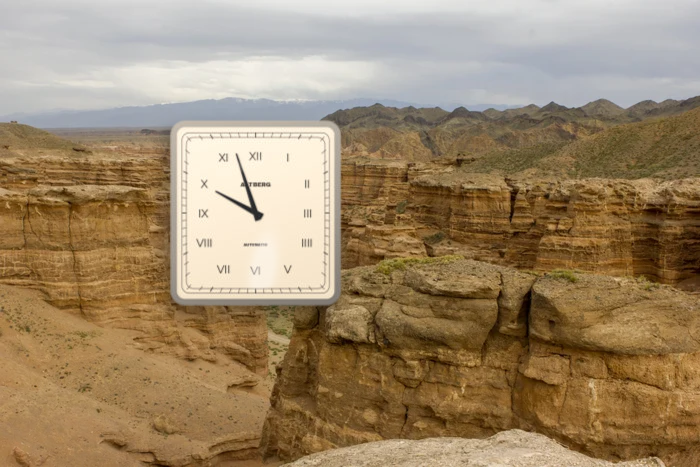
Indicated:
9 h 57 min
